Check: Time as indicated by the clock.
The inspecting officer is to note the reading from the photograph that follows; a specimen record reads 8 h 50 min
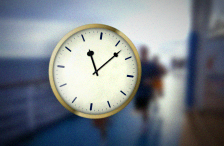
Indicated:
11 h 07 min
